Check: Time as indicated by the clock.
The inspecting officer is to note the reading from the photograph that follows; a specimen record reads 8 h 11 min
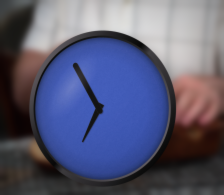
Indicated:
6 h 55 min
